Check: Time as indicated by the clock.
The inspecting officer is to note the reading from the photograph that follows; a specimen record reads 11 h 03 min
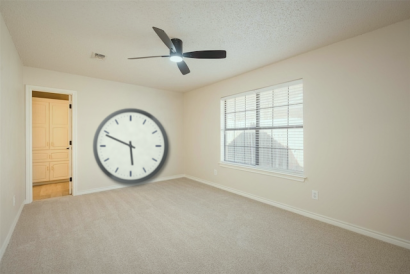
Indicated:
5 h 49 min
